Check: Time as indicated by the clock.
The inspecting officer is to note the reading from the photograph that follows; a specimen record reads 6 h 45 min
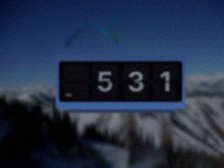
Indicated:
5 h 31 min
